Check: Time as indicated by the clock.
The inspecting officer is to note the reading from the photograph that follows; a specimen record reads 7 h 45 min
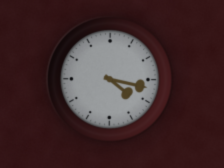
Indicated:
4 h 17 min
